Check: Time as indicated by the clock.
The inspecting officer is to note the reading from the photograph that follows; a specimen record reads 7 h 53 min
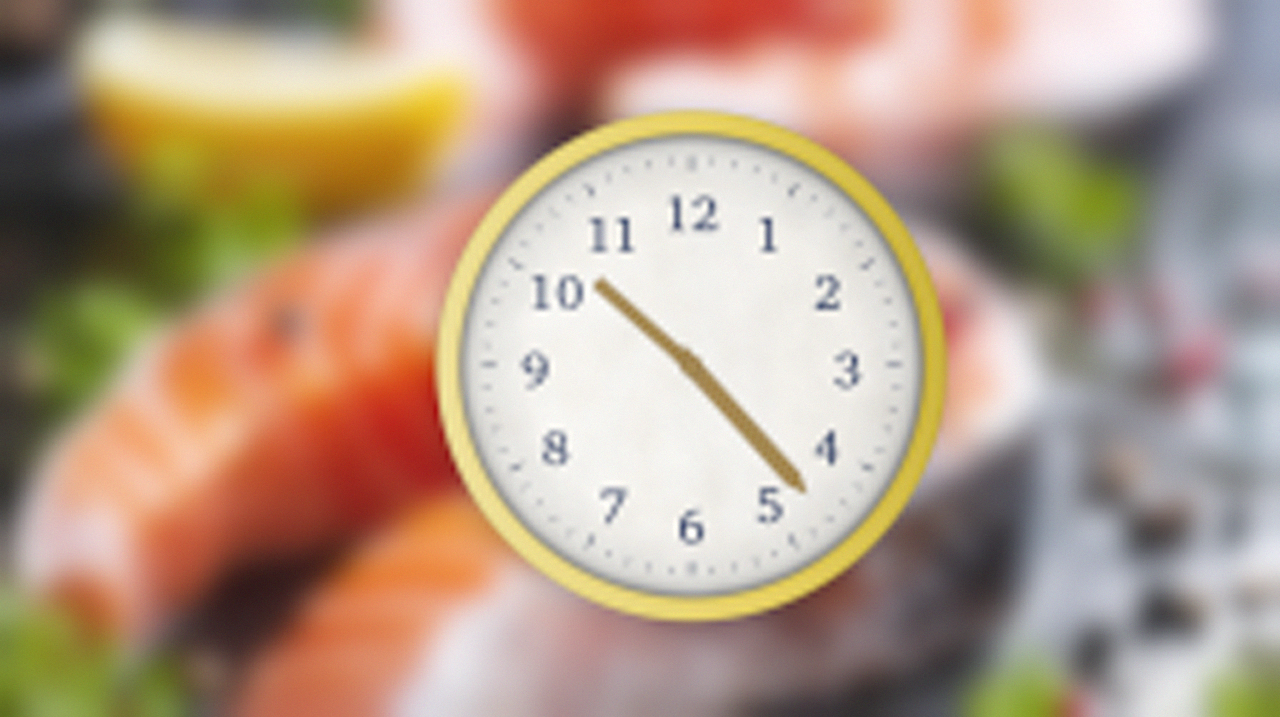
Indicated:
10 h 23 min
